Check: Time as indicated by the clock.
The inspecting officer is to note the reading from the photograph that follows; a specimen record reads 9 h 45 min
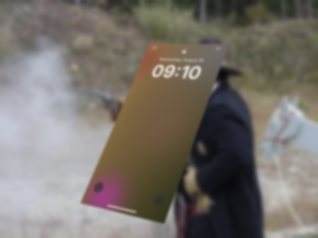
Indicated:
9 h 10 min
